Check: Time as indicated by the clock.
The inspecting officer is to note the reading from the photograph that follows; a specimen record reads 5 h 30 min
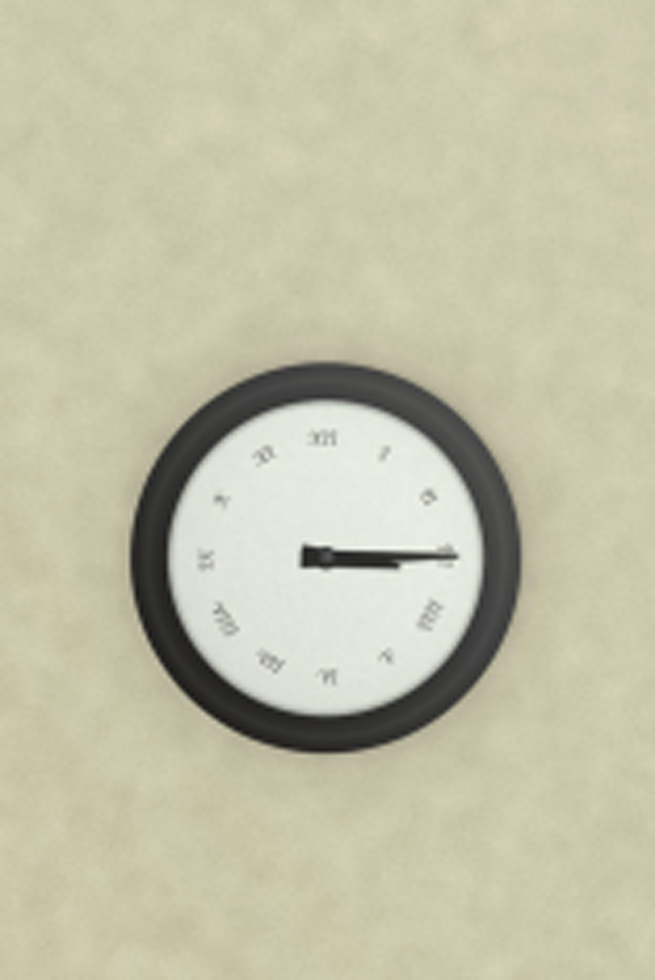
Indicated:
3 h 15 min
